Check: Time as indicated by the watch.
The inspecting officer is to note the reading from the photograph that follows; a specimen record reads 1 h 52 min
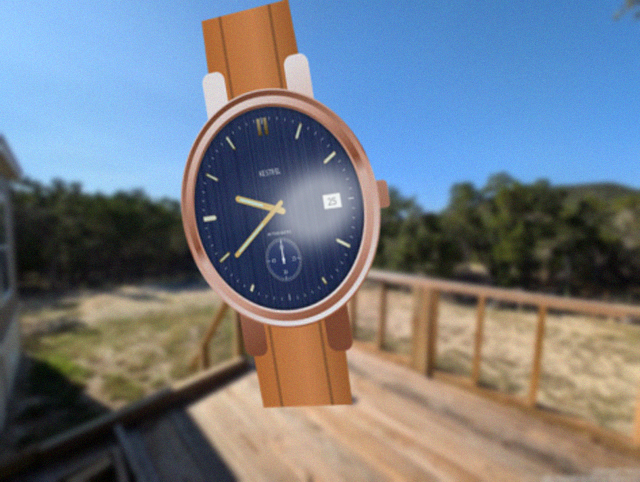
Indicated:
9 h 39 min
